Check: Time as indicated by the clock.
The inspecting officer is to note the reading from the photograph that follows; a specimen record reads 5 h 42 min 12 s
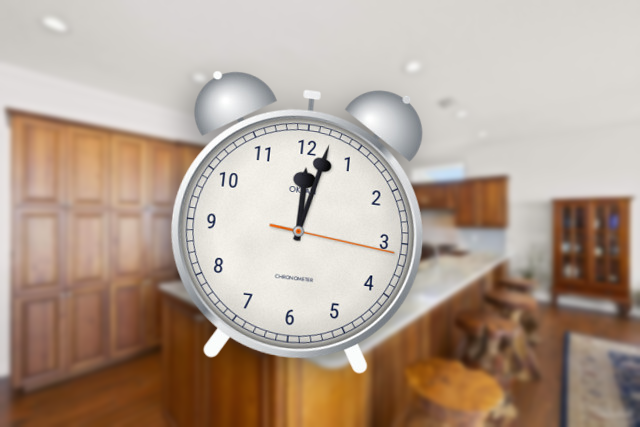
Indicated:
12 h 02 min 16 s
